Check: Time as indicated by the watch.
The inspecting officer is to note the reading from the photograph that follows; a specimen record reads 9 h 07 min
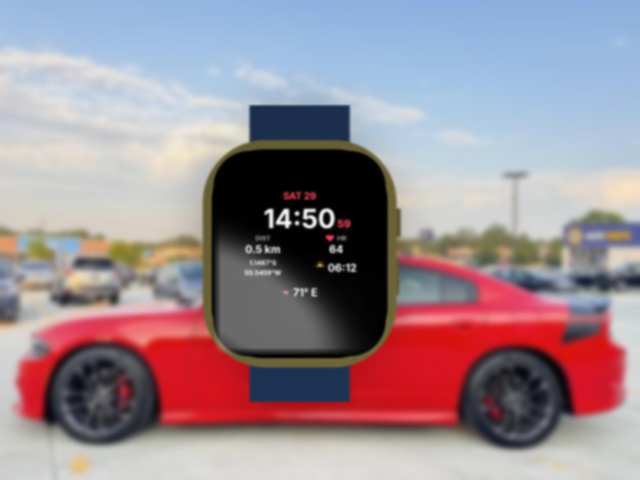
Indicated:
14 h 50 min
